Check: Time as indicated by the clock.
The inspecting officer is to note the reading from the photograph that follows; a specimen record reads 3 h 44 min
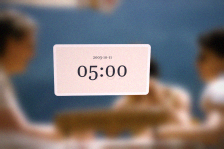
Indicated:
5 h 00 min
